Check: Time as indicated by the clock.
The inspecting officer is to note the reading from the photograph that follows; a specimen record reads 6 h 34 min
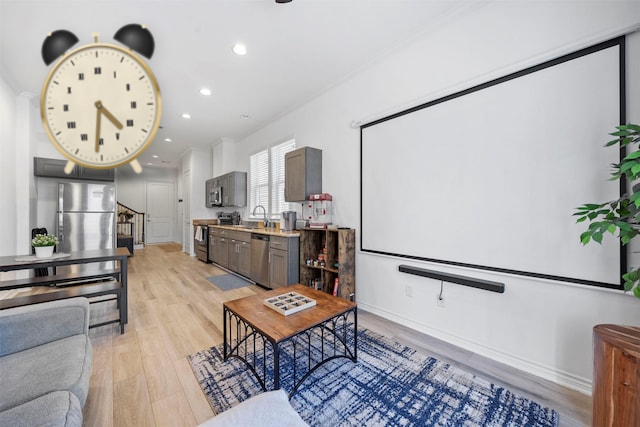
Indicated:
4 h 31 min
